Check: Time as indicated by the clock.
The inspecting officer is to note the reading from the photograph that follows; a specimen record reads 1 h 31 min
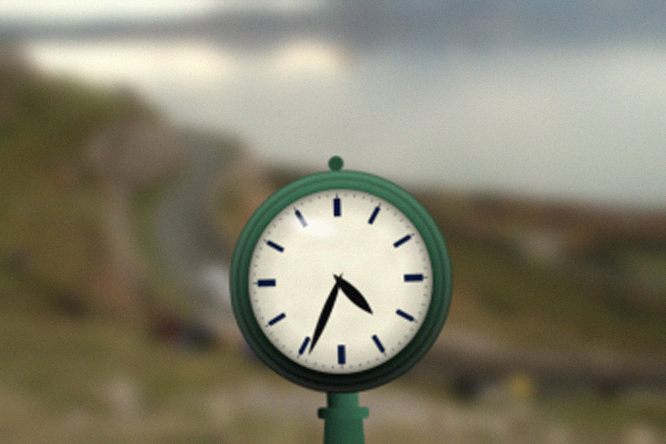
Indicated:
4 h 34 min
